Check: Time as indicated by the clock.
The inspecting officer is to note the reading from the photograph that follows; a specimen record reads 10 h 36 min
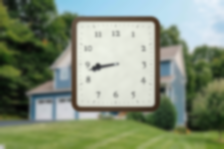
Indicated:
8 h 43 min
